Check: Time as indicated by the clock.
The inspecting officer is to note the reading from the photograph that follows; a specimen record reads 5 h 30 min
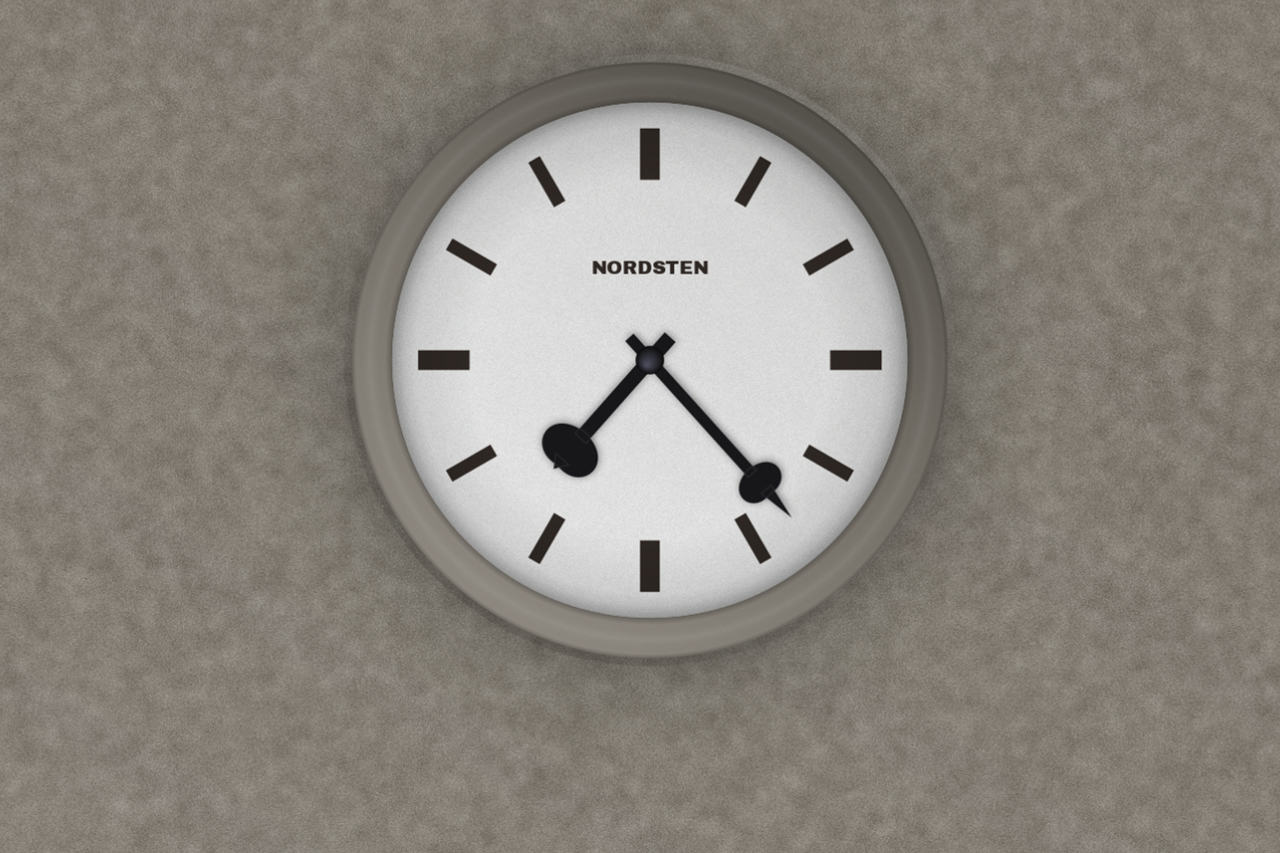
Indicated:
7 h 23 min
